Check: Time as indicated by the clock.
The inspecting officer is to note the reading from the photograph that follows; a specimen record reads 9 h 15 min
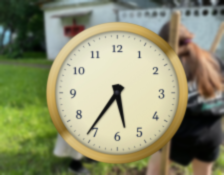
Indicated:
5 h 36 min
